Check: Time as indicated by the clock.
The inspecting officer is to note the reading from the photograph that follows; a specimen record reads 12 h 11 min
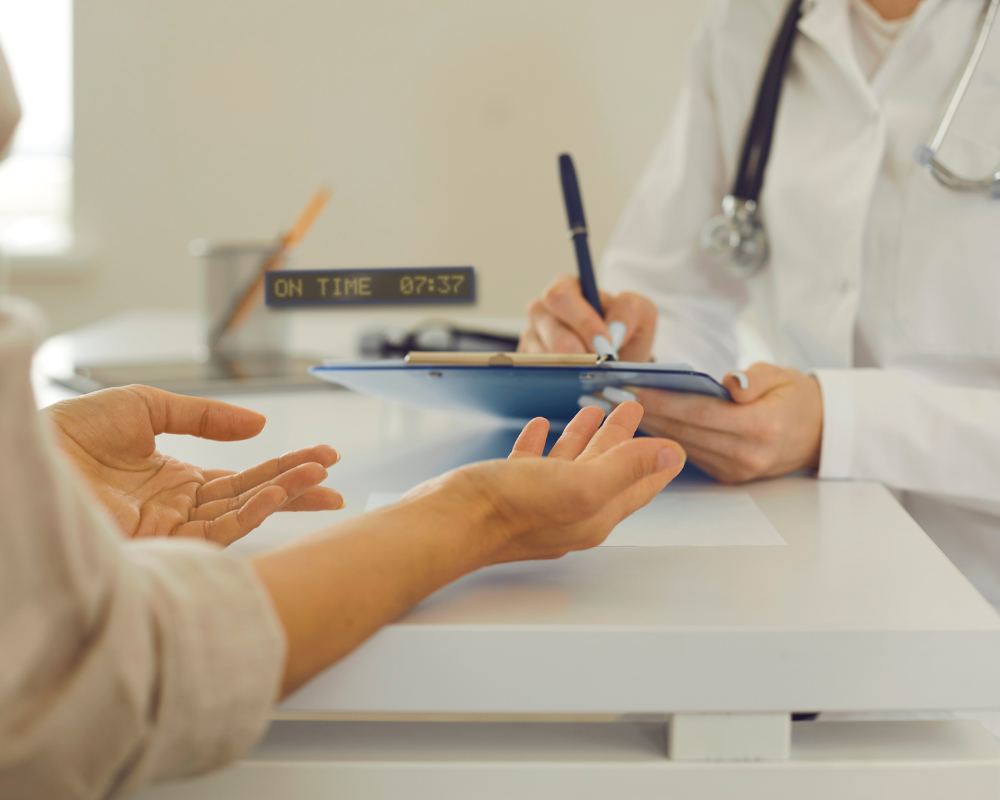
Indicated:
7 h 37 min
